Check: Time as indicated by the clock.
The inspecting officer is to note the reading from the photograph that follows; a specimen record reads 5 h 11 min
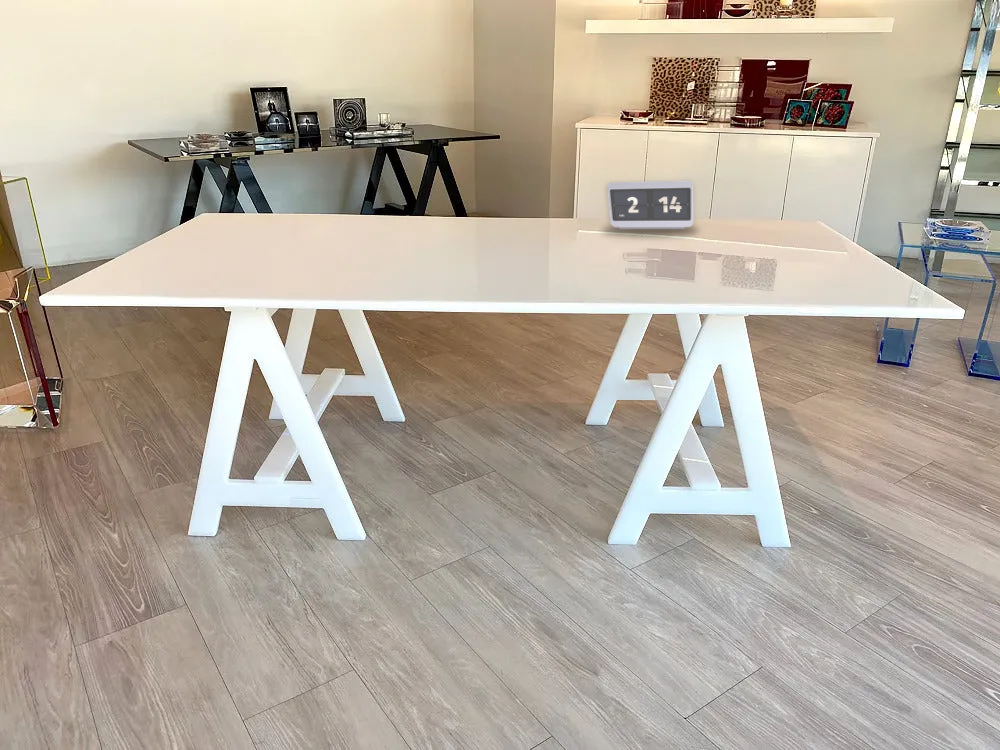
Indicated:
2 h 14 min
